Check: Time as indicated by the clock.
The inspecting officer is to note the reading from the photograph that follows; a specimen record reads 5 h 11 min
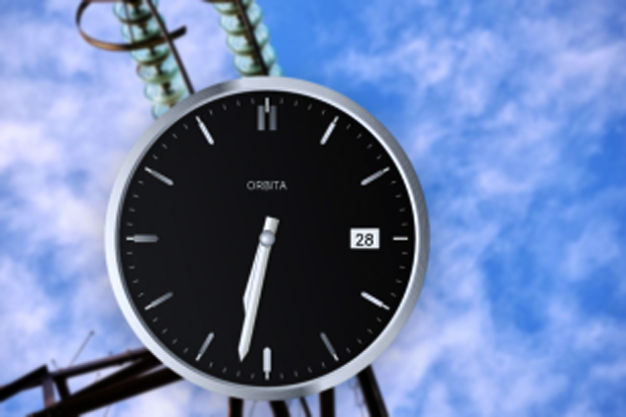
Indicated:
6 h 32 min
